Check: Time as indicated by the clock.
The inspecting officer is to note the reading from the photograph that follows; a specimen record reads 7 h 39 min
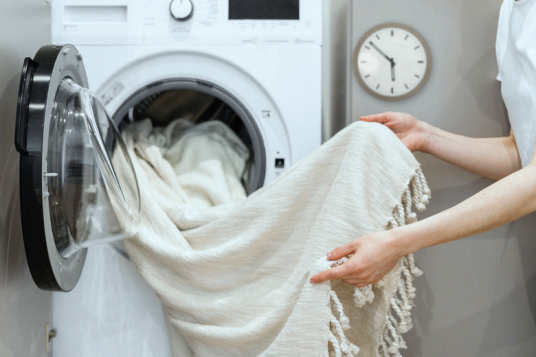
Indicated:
5 h 52 min
